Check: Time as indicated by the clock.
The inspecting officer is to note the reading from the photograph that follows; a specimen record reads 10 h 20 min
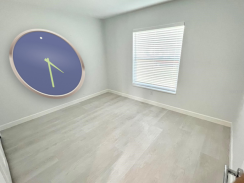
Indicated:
4 h 31 min
